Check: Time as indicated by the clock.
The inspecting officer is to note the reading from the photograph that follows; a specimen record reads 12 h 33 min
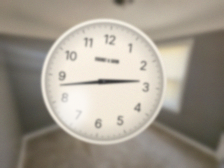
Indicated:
2 h 43 min
